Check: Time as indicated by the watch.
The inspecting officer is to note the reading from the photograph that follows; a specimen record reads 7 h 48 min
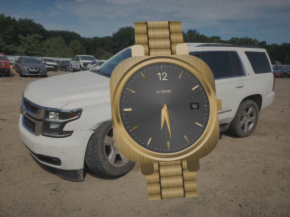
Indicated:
6 h 29 min
